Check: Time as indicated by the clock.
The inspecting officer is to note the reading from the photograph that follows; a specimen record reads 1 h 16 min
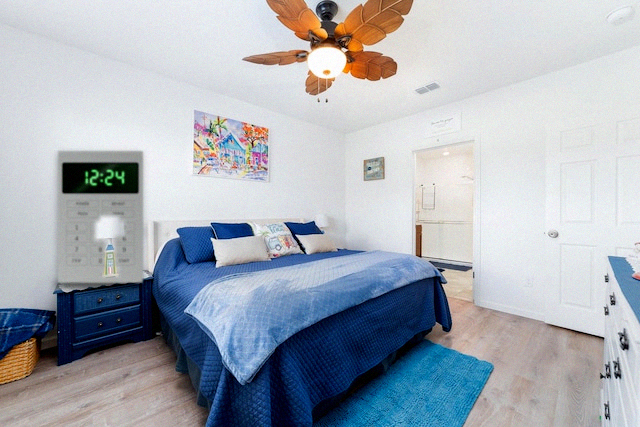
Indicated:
12 h 24 min
